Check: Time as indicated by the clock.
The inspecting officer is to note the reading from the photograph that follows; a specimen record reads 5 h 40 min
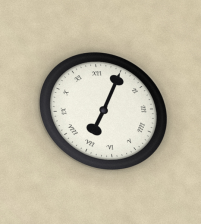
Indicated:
7 h 05 min
